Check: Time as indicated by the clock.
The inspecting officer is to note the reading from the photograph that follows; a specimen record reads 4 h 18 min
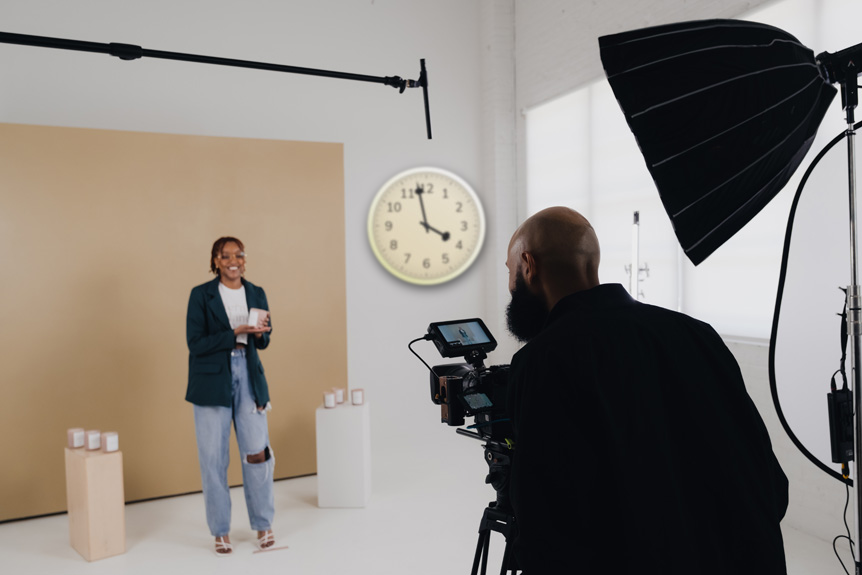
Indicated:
3 h 58 min
